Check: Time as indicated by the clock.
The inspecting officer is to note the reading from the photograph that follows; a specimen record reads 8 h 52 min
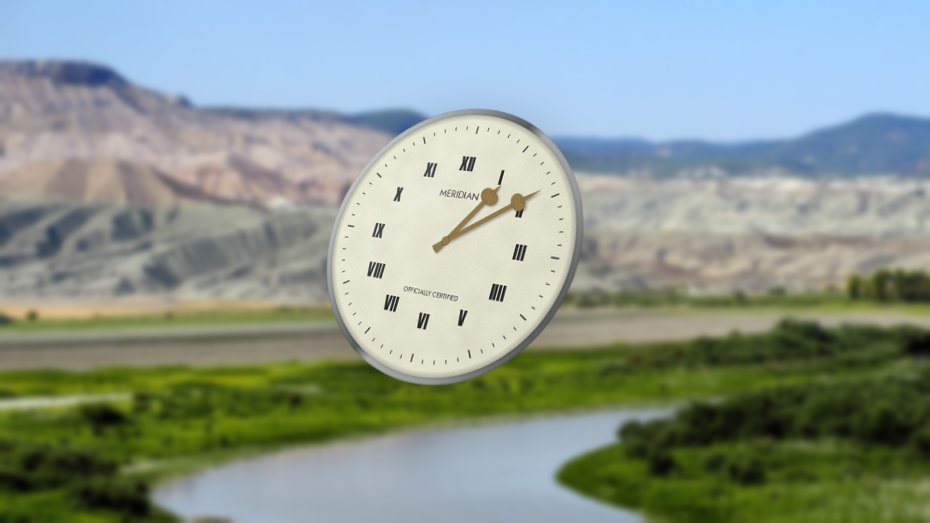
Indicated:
1 h 09 min
